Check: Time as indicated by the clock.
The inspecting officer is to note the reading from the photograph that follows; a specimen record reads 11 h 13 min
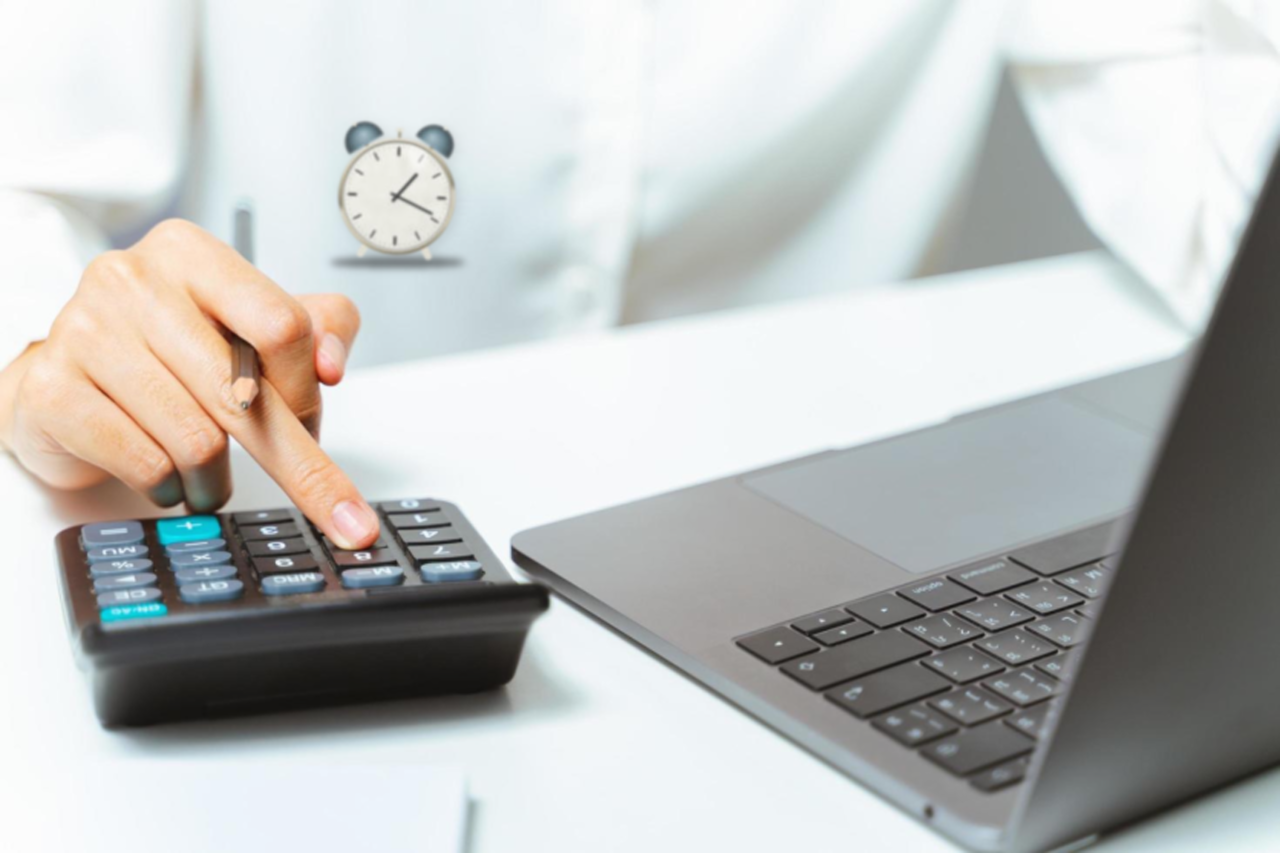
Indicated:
1 h 19 min
